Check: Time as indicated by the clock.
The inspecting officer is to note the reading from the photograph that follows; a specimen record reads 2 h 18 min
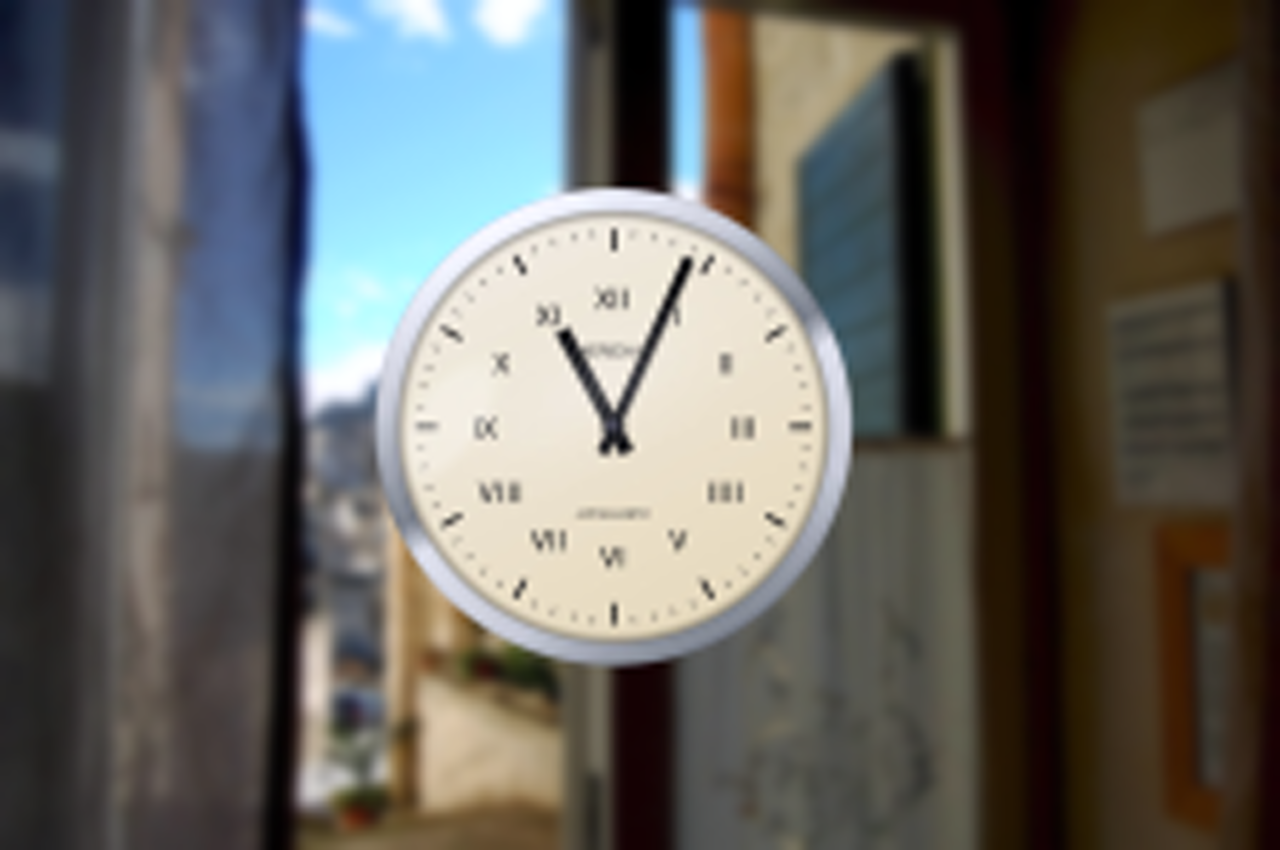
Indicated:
11 h 04 min
